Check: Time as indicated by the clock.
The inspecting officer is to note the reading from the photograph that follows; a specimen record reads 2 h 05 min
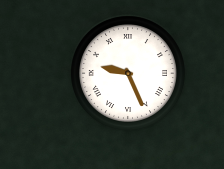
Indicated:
9 h 26 min
